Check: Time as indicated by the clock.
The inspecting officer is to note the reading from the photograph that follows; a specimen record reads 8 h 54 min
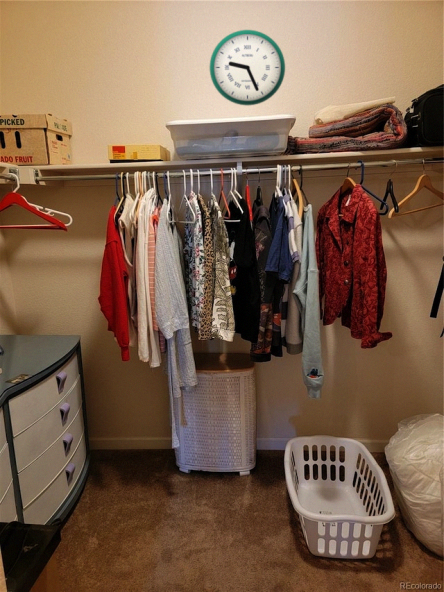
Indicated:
9 h 26 min
